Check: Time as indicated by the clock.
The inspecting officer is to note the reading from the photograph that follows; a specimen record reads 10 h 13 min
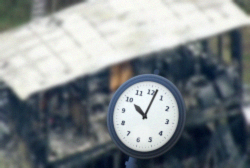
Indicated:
10 h 02 min
